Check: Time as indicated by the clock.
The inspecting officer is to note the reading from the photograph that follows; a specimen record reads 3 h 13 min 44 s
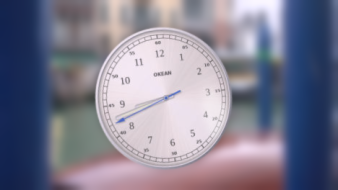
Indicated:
8 h 42 min 42 s
